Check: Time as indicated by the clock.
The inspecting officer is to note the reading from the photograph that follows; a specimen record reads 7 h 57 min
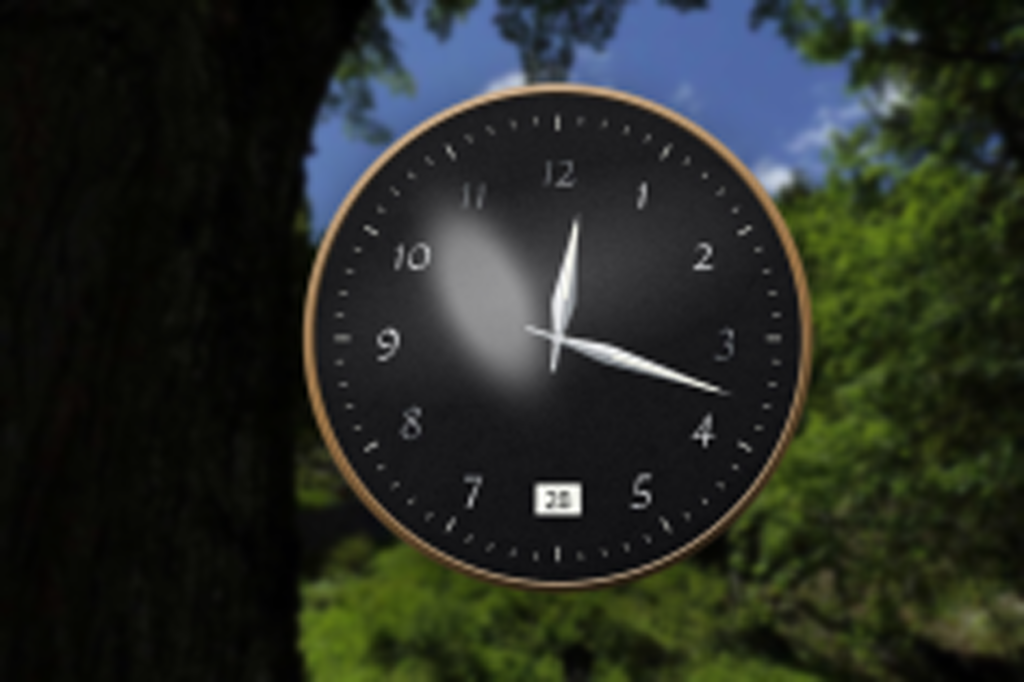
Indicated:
12 h 18 min
